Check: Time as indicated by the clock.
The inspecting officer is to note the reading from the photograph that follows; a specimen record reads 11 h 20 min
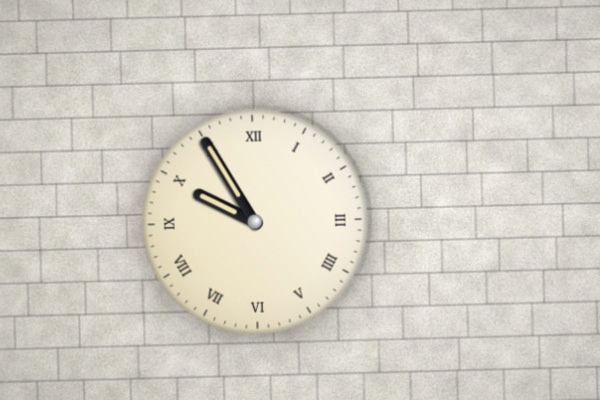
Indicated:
9 h 55 min
